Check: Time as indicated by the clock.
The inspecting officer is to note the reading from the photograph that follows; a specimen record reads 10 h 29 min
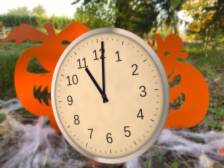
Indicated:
11 h 01 min
